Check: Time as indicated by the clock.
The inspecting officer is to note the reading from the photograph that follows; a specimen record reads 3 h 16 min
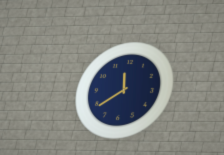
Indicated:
11 h 39 min
